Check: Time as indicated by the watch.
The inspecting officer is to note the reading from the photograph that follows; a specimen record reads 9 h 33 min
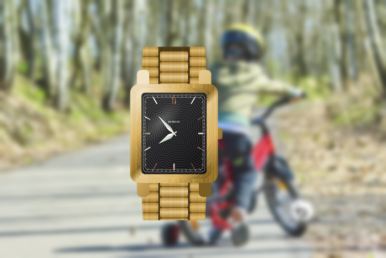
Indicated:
7 h 53 min
